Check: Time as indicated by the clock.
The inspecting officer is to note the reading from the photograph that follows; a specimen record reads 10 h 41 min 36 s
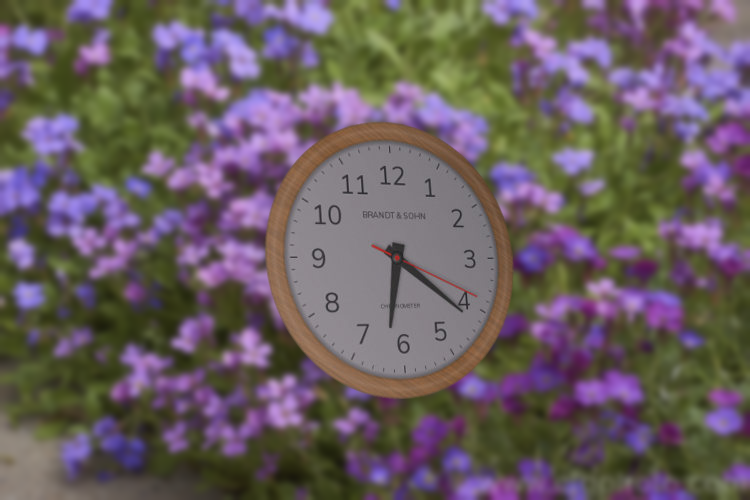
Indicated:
6 h 21 min 19 s
